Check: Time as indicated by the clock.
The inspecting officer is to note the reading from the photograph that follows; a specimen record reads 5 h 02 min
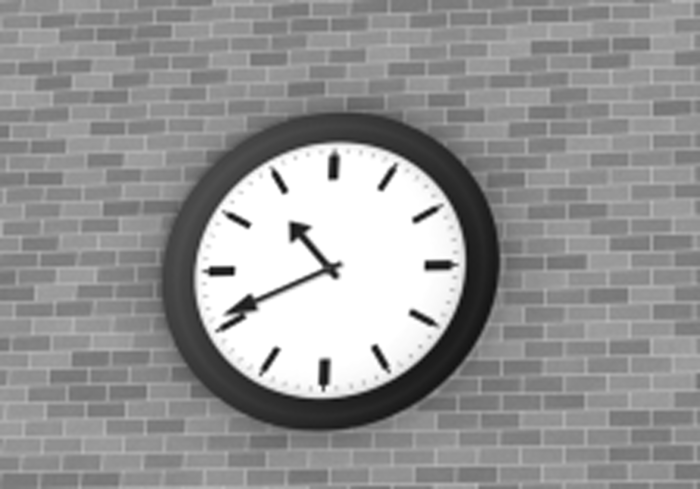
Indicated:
10 h 41 min
